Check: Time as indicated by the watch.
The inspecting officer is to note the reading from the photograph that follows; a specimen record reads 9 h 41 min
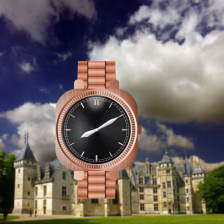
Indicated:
8 h 10 min
